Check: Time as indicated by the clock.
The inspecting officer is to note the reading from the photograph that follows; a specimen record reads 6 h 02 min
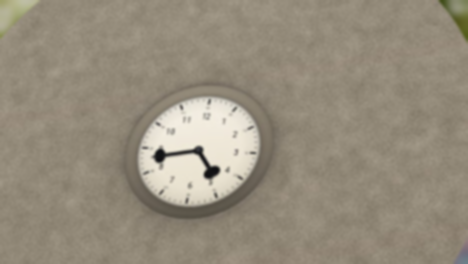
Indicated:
4 h 43 min
